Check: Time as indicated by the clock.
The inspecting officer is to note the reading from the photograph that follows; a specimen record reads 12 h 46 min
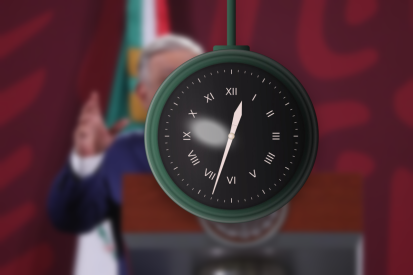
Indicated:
12 h 33 min
